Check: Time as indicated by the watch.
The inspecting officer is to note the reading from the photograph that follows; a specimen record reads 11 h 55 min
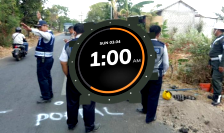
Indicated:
1 h 00 min
